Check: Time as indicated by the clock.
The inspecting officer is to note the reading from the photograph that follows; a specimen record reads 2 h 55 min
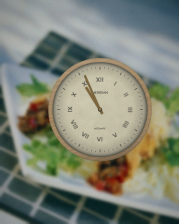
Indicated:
10 h 56 min
